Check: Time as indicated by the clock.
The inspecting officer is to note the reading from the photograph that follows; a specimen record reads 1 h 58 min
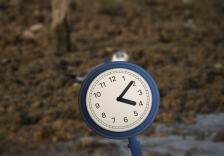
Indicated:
4 h 09 min
